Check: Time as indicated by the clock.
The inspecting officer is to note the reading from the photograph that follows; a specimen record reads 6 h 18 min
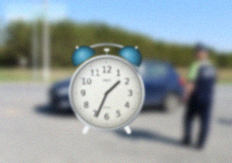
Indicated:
1 h 34 min
